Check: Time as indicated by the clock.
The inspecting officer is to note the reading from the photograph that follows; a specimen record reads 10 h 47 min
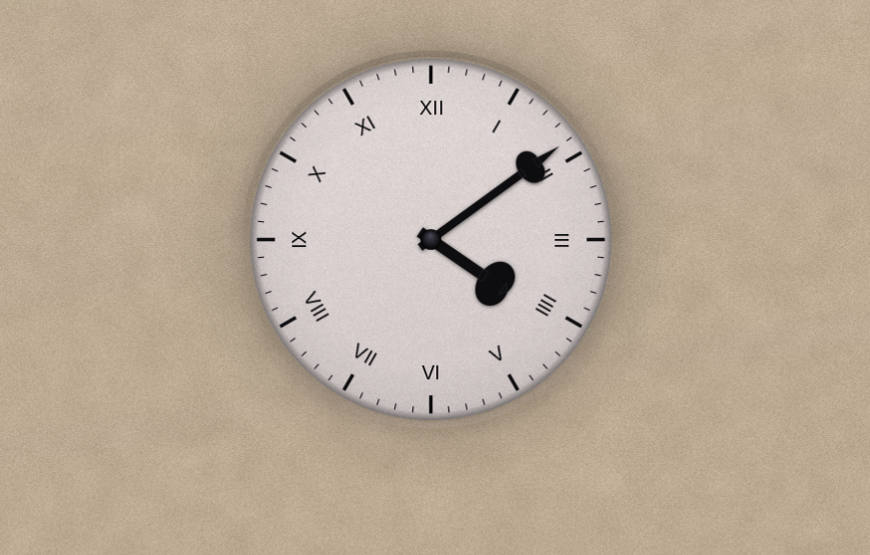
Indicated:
4 h 09 min
